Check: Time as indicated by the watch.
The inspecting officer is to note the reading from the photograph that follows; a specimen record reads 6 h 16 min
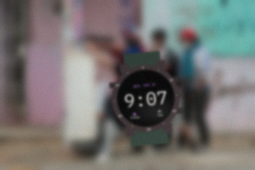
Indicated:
9 h 07 min
